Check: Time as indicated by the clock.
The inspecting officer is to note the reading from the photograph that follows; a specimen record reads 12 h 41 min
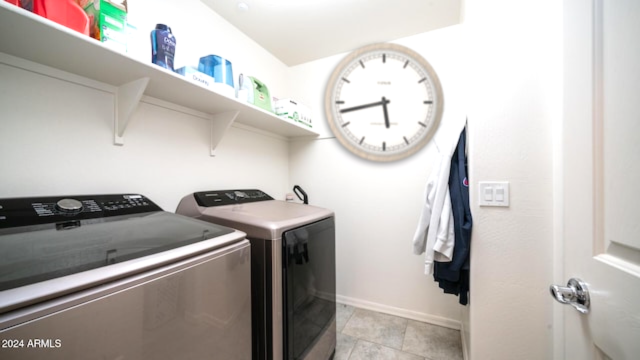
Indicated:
5 h 43 min
